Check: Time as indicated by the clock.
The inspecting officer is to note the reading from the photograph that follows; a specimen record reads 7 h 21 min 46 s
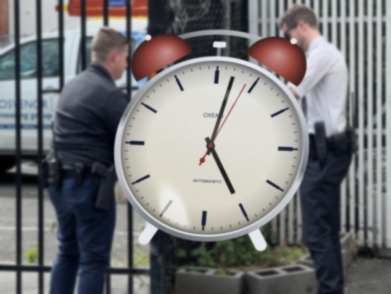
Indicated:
5 h 02 min 04 s
